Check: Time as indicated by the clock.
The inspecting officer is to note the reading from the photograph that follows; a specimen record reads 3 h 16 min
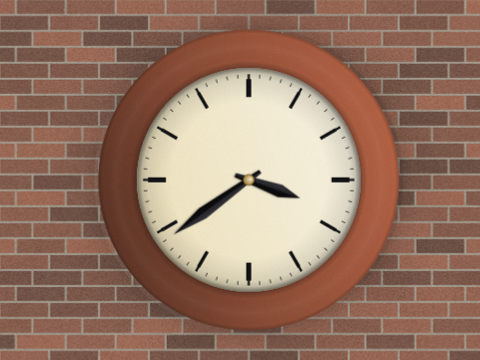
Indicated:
3 h 39 min
